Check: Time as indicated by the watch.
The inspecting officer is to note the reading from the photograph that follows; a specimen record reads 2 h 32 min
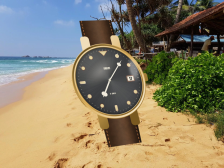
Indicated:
7 h 07 min
